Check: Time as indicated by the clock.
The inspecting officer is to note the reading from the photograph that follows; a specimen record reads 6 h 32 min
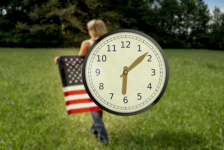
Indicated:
6 h 08 min
